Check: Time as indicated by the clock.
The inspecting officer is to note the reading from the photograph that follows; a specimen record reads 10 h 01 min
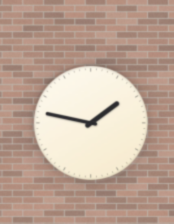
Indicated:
1 h 47 min
